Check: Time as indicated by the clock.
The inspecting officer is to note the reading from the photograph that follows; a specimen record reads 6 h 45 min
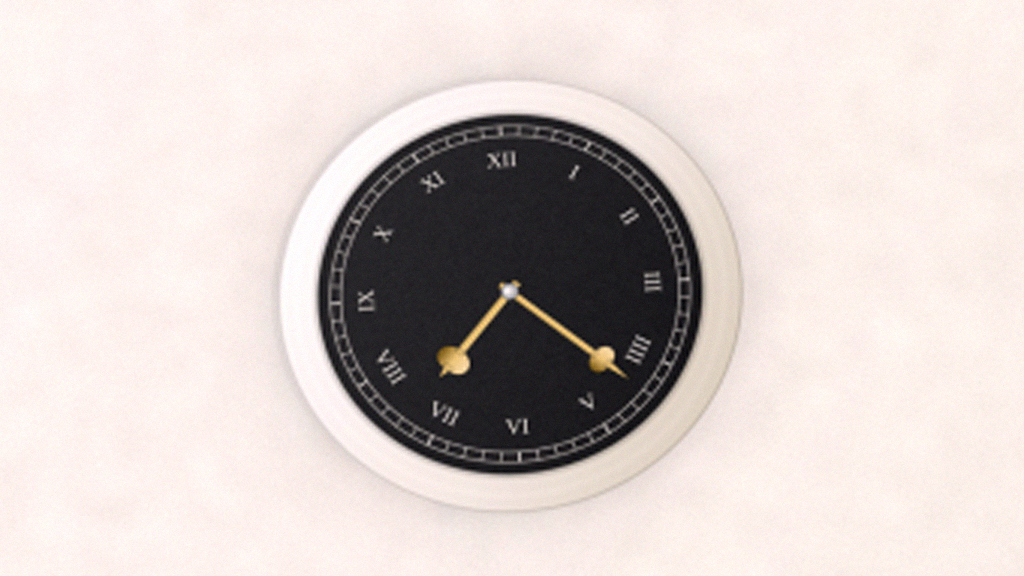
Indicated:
7 h 22 min
